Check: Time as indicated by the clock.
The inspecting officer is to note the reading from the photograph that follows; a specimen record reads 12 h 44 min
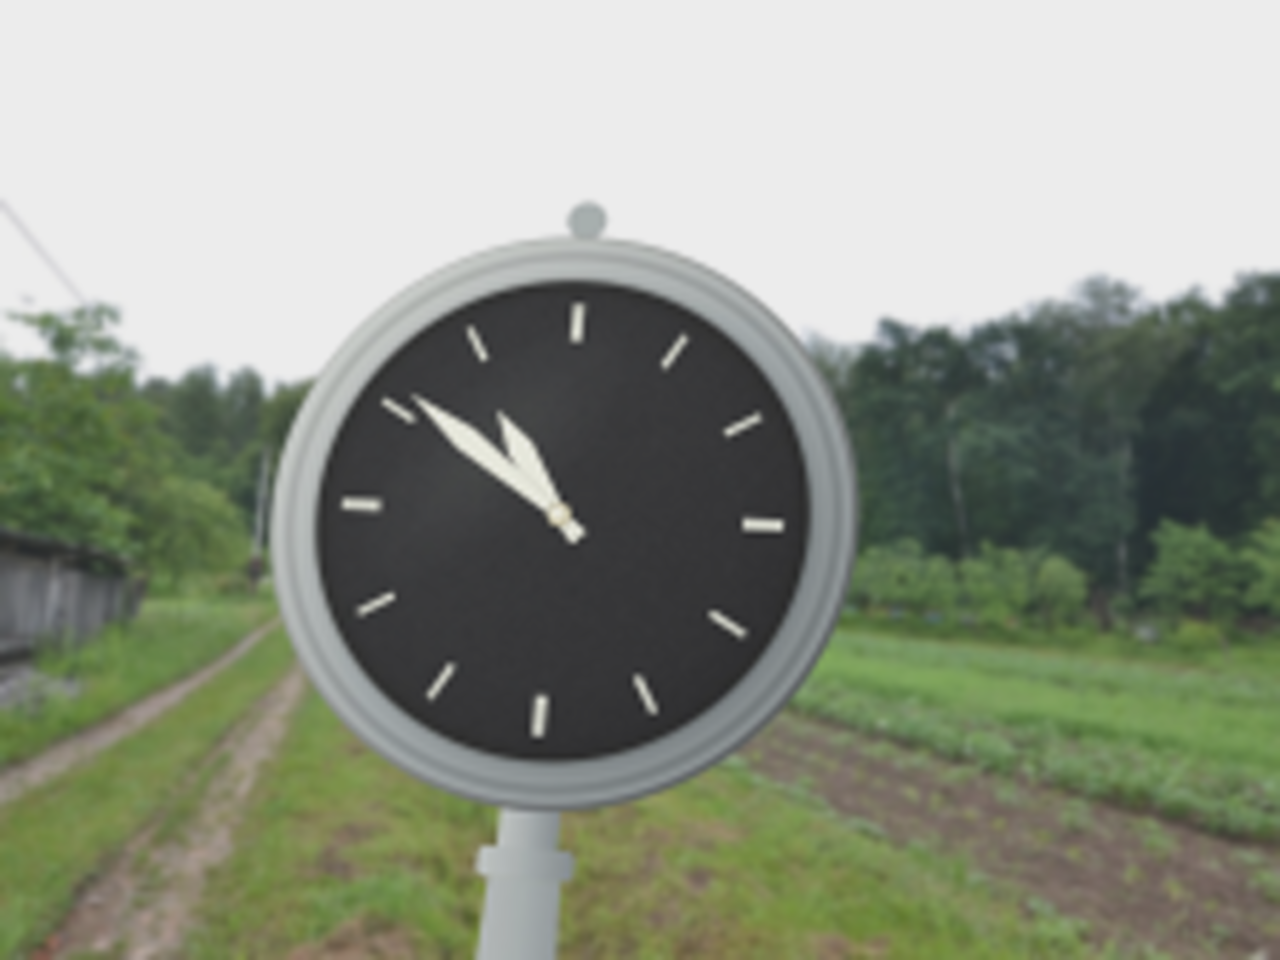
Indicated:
10 h 51 min
